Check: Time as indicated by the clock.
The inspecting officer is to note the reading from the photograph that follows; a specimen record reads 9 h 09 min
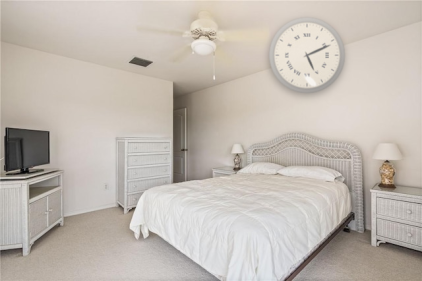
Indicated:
5 h 11 min
